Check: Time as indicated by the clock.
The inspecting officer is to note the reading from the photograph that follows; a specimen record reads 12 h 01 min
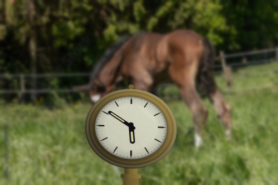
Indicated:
5 h 51 min
